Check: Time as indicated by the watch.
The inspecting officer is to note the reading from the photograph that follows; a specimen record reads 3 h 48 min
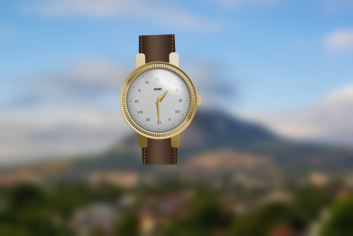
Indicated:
1 h 30 min
